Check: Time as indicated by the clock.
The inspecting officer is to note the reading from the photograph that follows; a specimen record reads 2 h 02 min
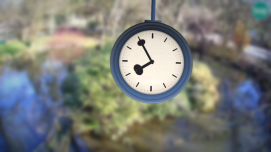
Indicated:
7 h 55 min
